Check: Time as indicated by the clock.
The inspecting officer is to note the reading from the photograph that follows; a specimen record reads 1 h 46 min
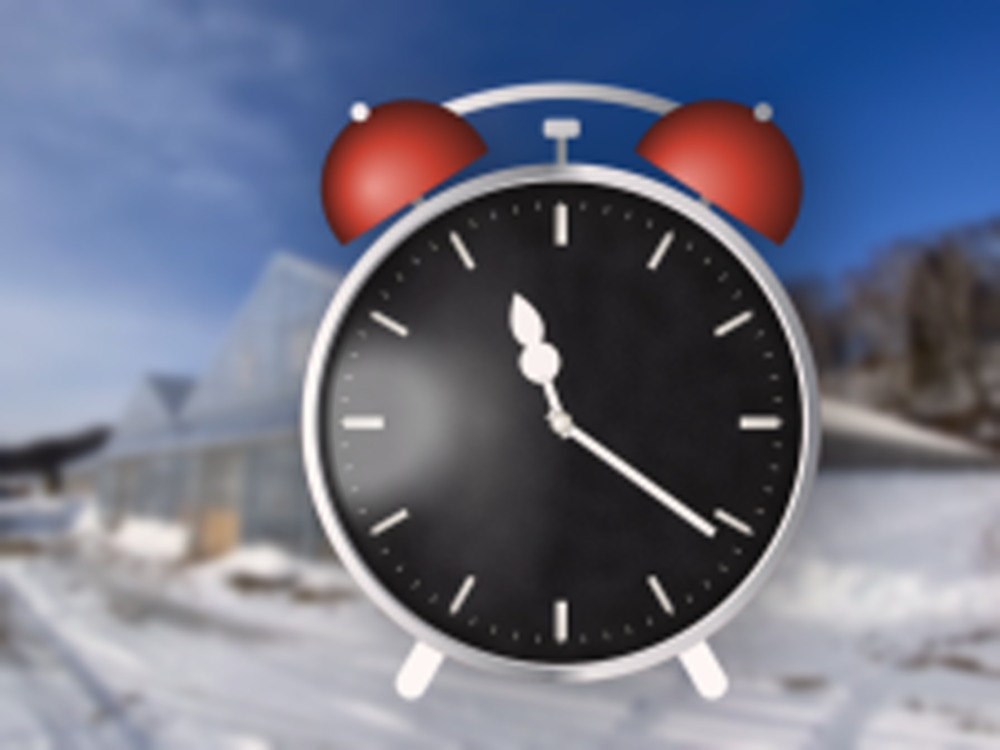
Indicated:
11 h 21 min
